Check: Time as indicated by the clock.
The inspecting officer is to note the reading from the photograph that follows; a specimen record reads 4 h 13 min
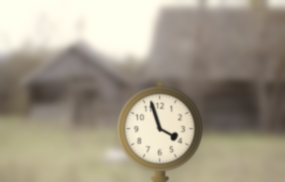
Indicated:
3 h 57 min
